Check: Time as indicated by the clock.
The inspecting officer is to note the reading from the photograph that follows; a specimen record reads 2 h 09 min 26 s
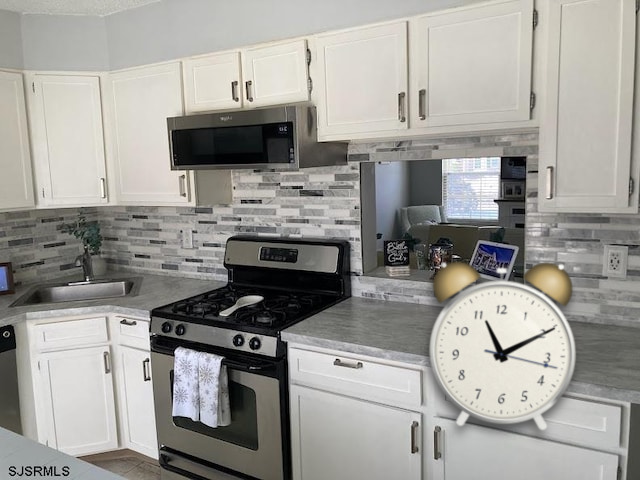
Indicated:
11 h 10 min 17 s
